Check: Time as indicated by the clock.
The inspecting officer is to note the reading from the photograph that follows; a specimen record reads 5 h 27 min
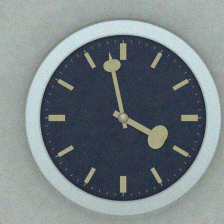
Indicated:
3 h 58 min
